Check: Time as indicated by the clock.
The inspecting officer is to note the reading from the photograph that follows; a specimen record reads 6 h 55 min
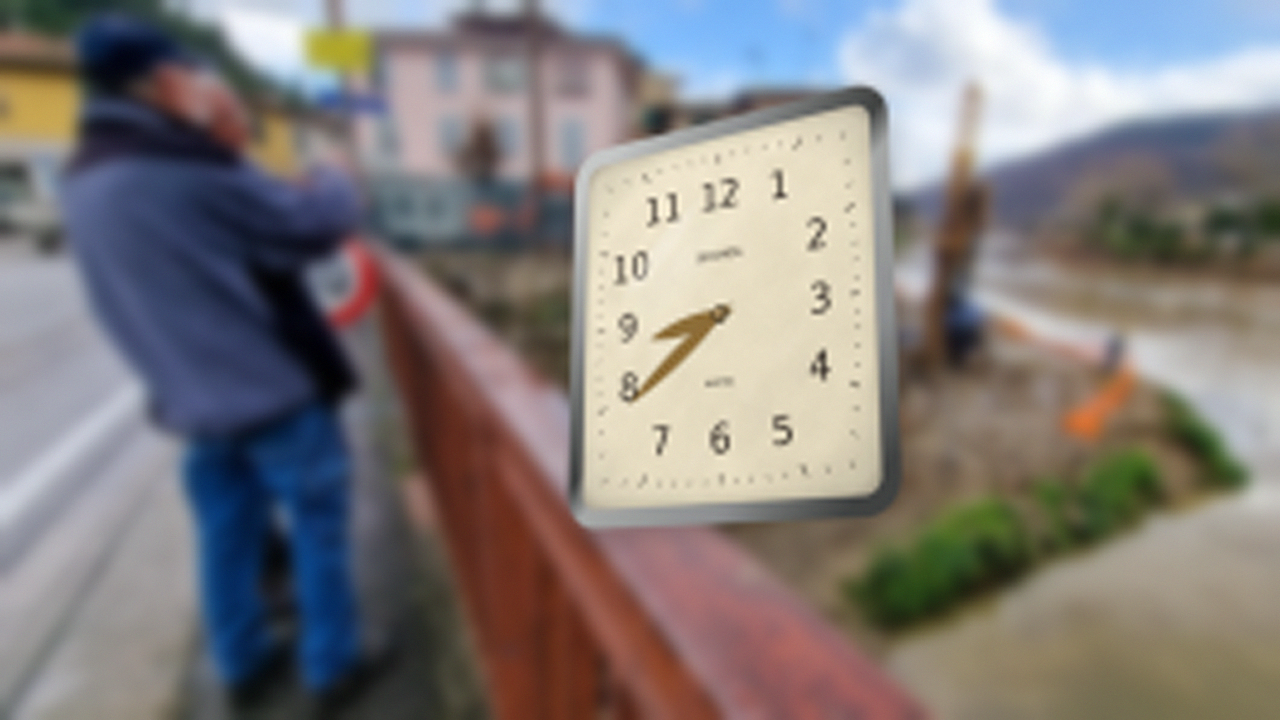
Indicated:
8 h 39 min
